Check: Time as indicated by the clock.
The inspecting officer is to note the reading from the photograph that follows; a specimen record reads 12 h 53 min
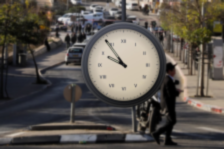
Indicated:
9 h 54 min
